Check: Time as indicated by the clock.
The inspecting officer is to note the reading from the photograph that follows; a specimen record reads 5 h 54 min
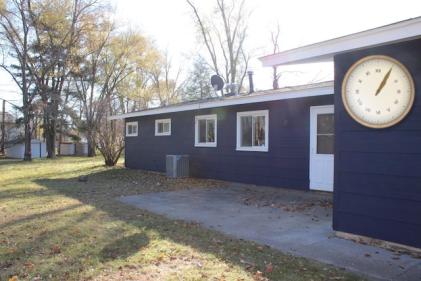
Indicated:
1 h 05 min
